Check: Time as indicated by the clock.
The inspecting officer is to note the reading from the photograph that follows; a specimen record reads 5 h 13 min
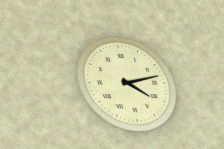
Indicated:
4 h 13 min
